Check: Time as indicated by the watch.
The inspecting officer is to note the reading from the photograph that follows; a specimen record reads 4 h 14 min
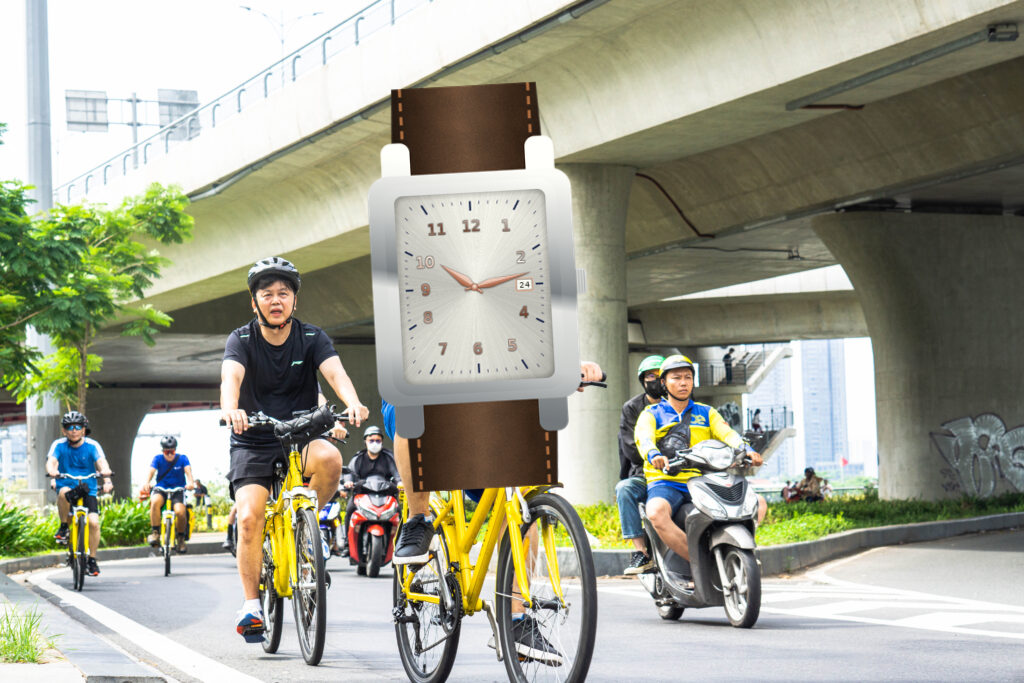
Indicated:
10 h 13 min
